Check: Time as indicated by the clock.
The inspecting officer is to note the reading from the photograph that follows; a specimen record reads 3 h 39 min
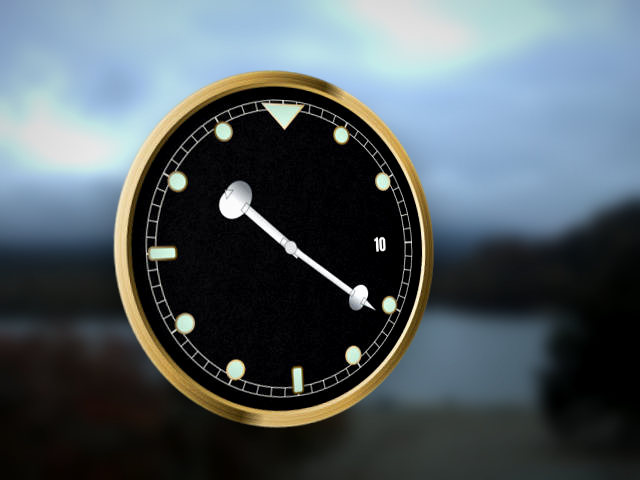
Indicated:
10 h 21 min
